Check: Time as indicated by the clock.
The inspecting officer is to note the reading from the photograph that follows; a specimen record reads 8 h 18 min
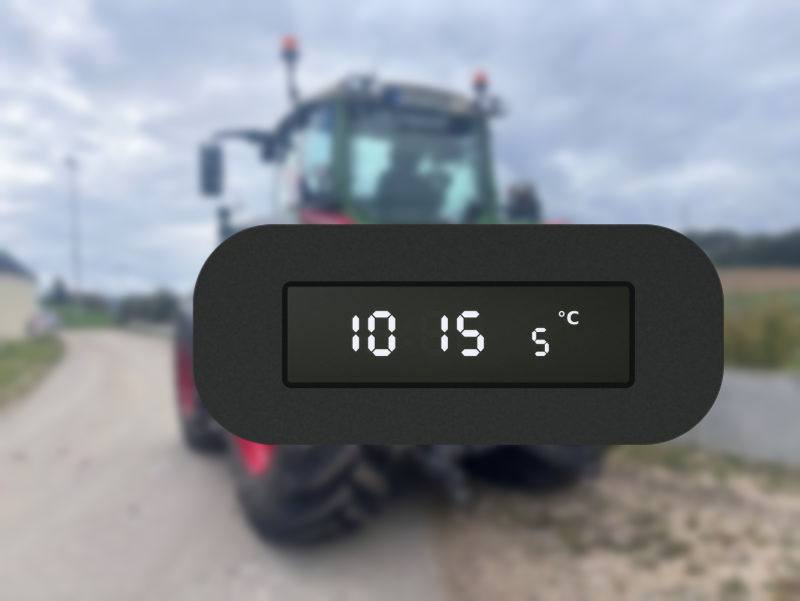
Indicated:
10 h 15 min
